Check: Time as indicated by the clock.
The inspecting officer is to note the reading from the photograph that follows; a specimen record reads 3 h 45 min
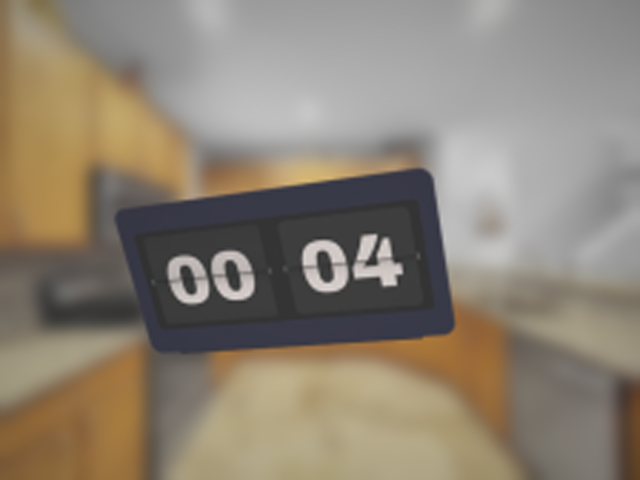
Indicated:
0 h 04 min
